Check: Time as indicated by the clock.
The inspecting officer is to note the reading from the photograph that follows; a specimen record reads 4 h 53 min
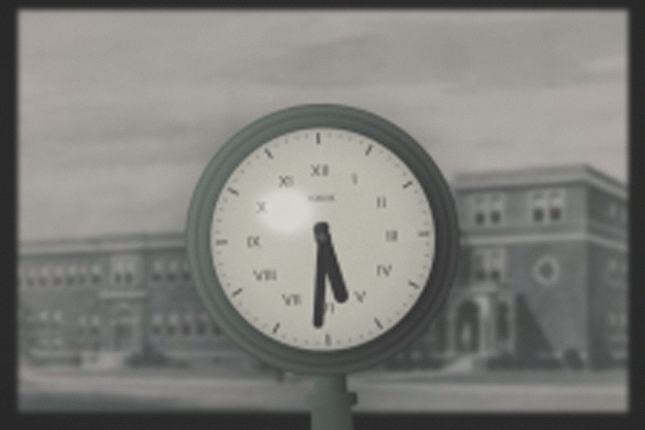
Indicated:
5 h 31 min
